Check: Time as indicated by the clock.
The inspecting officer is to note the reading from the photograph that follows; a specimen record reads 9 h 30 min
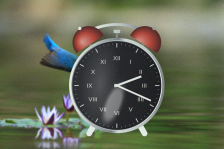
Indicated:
2 h 19 min
